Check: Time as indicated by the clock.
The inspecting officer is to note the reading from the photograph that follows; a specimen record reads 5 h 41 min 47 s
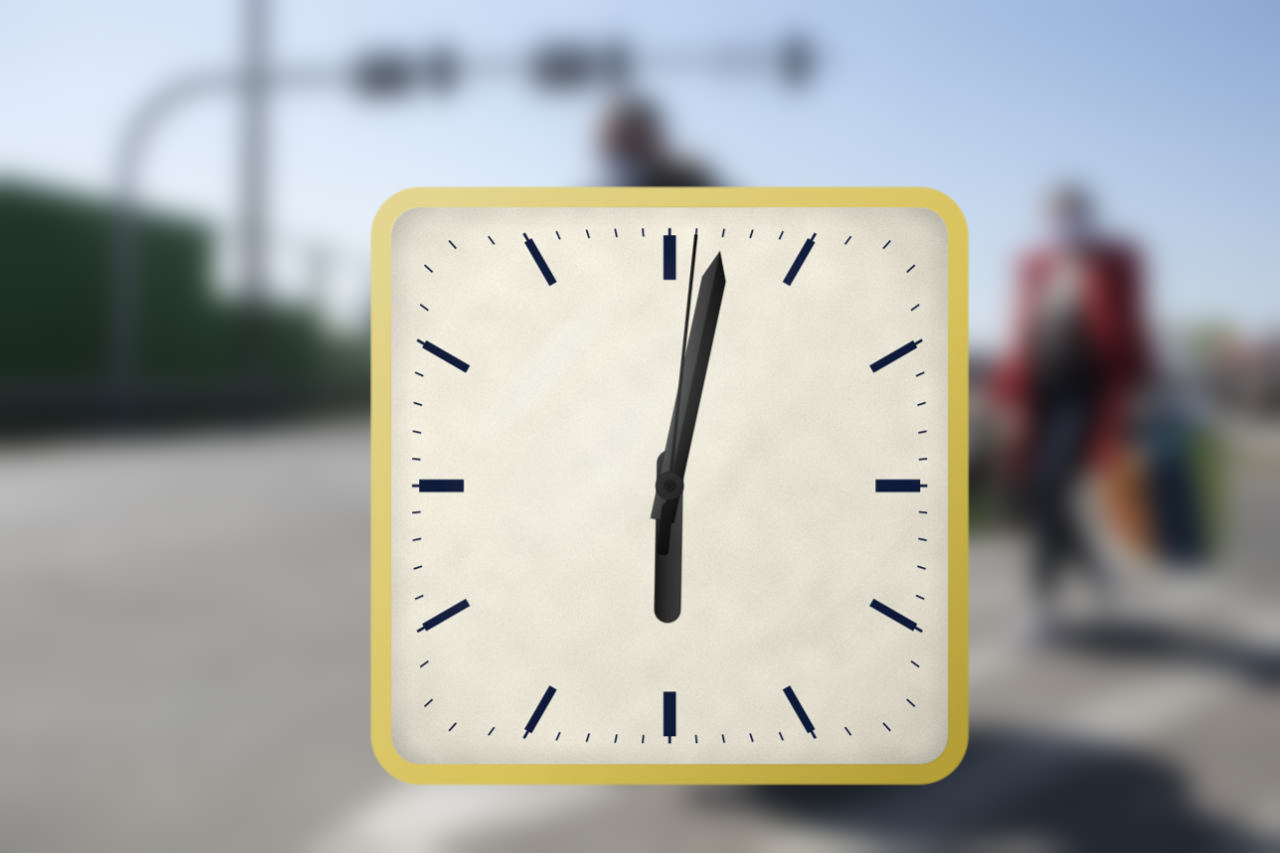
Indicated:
6 h 02 min 01 s
